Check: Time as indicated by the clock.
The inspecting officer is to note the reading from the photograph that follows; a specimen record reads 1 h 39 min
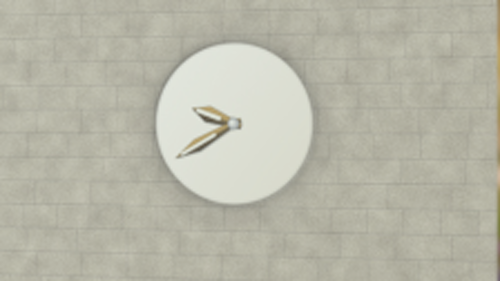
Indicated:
9 h 40 min
